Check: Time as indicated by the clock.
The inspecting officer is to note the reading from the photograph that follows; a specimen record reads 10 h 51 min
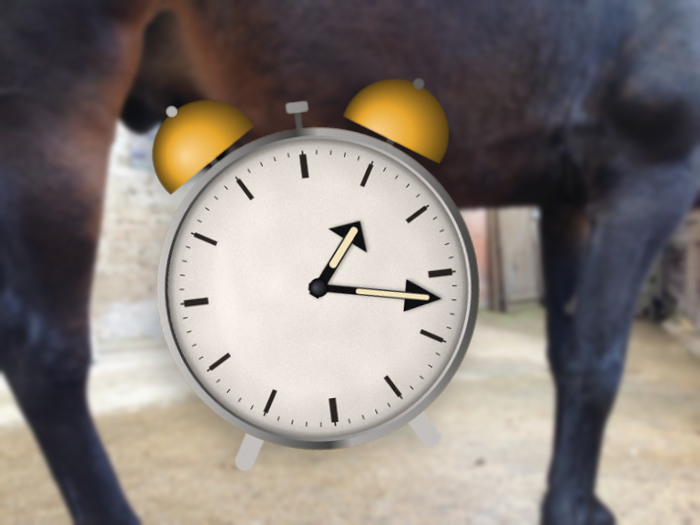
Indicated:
1 h 17 min
